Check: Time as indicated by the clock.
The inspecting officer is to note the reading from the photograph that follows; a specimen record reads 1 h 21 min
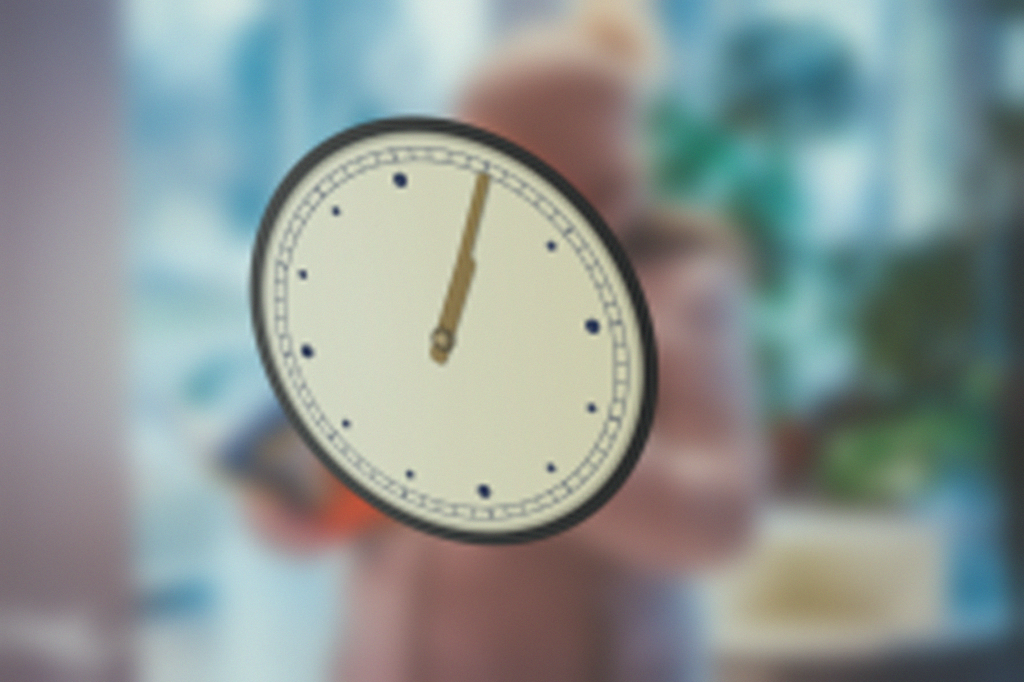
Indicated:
1 h 05 min
